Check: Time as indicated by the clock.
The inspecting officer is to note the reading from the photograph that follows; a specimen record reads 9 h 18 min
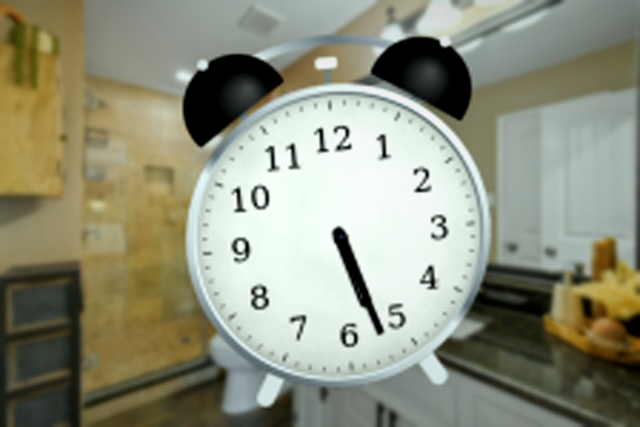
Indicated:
5 h 27 min
